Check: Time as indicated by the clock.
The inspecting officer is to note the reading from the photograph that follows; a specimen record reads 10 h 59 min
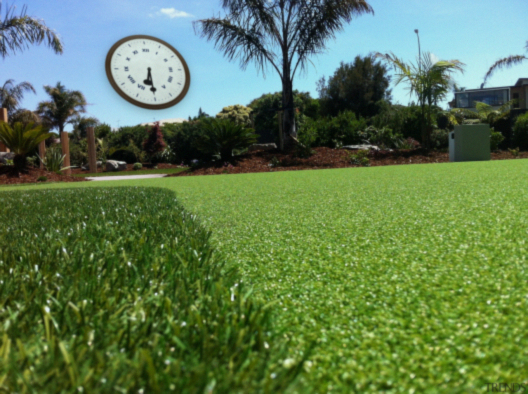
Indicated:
6 h 30 min
